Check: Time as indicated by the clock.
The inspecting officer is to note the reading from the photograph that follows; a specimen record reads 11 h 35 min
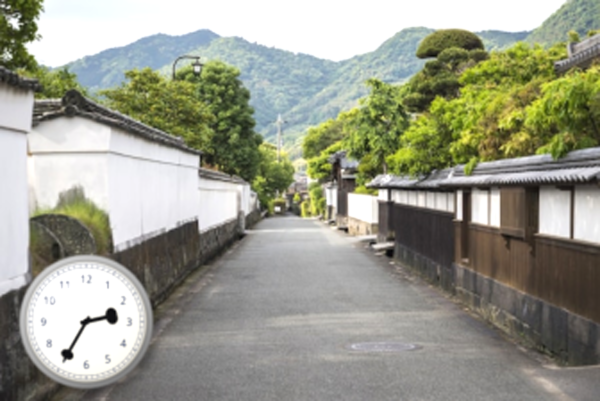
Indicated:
2 h 35 min
